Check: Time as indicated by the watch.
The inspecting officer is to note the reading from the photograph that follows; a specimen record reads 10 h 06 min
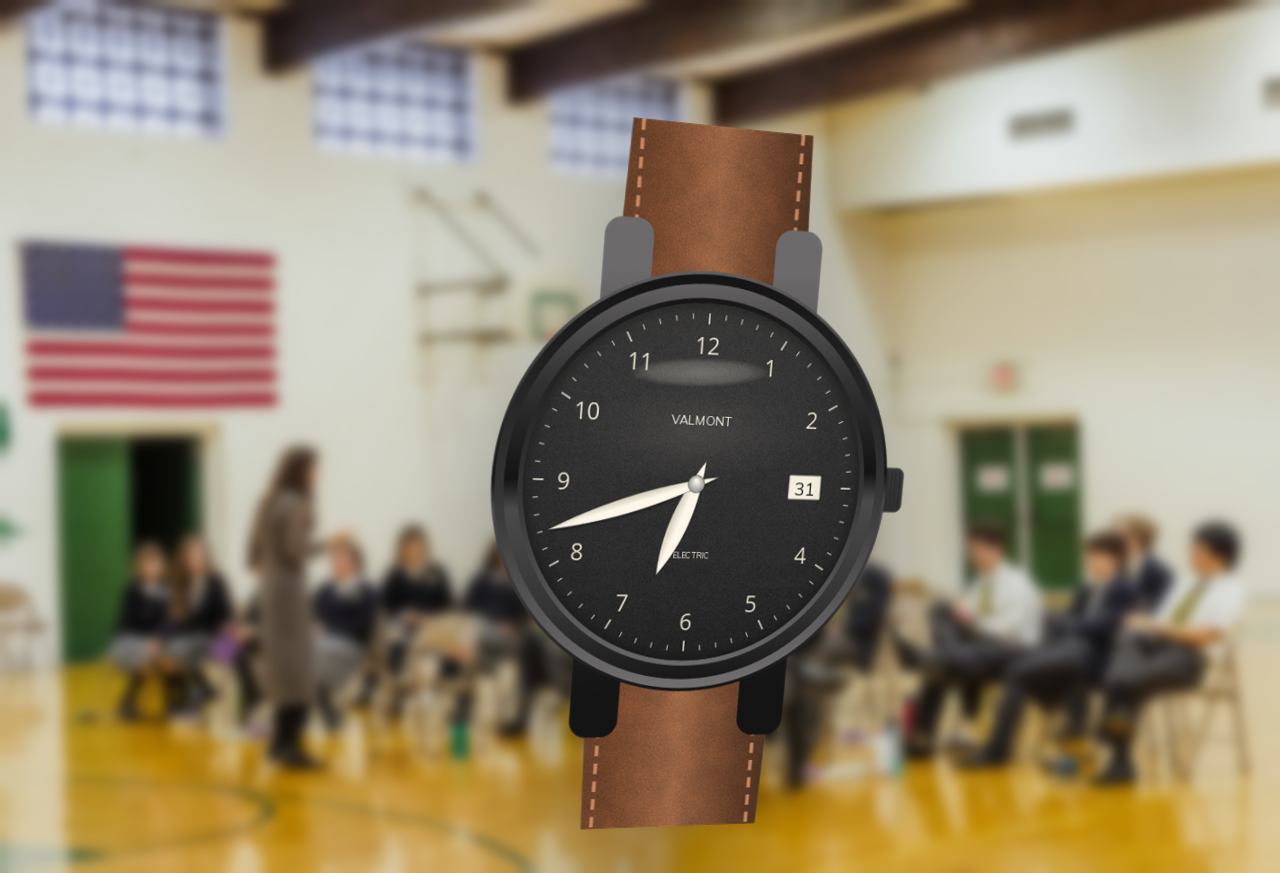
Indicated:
6 h 42 min
